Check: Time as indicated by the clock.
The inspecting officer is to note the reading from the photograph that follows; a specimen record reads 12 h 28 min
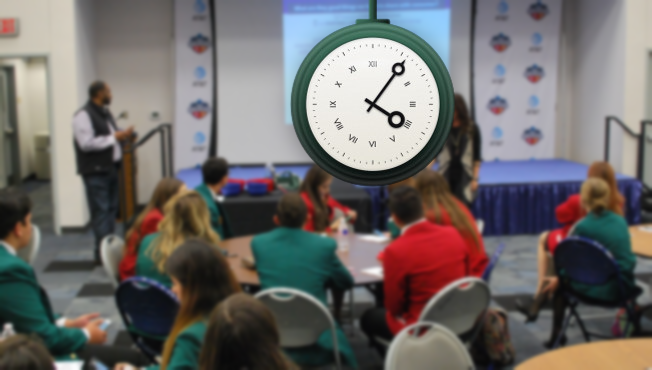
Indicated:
4 h 06 min
